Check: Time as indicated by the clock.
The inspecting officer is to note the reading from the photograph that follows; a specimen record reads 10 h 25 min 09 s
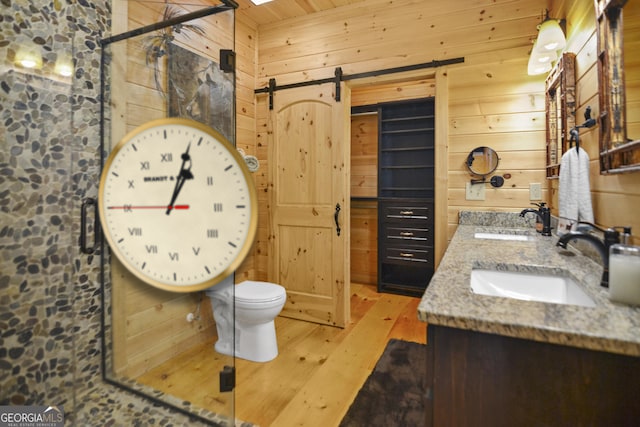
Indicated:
1 h 03 min 45 s
